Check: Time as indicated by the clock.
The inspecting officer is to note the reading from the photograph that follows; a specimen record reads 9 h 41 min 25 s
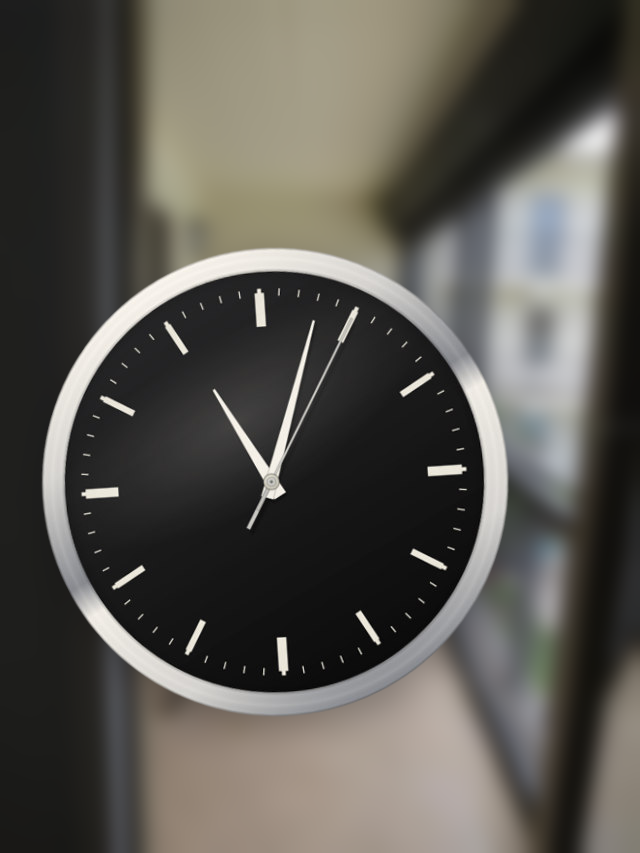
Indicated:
11 h 03 min 05 s
